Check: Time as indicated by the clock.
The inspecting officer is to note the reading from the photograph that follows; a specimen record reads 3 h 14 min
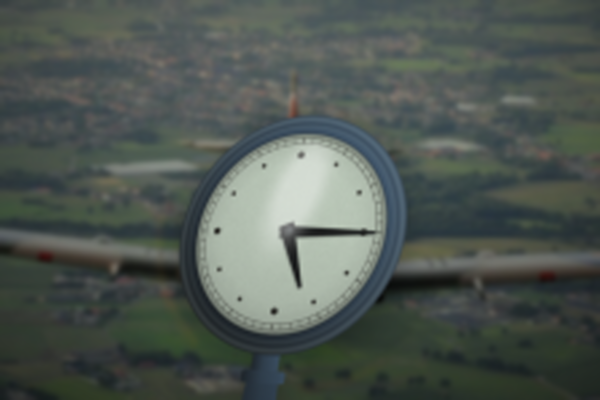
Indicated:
5 h 15 min
